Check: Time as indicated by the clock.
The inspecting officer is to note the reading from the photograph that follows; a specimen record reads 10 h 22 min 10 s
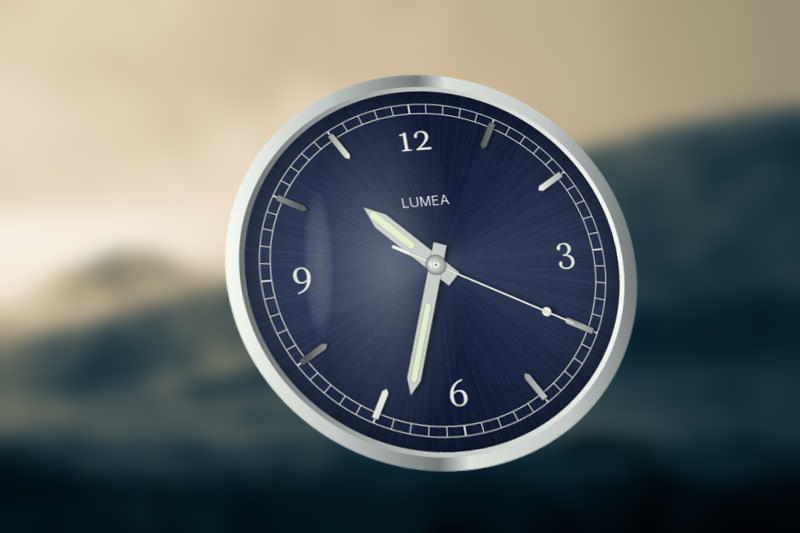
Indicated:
10 h 33 min 20 s
